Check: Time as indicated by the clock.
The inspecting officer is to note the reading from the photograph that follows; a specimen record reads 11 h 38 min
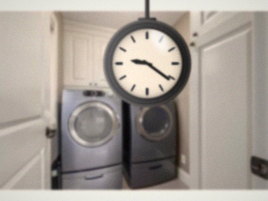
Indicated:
9 h 21 min
